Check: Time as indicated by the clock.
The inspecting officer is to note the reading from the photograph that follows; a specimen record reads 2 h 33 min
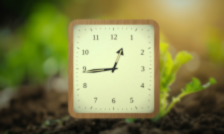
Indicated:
12 h 44 min
